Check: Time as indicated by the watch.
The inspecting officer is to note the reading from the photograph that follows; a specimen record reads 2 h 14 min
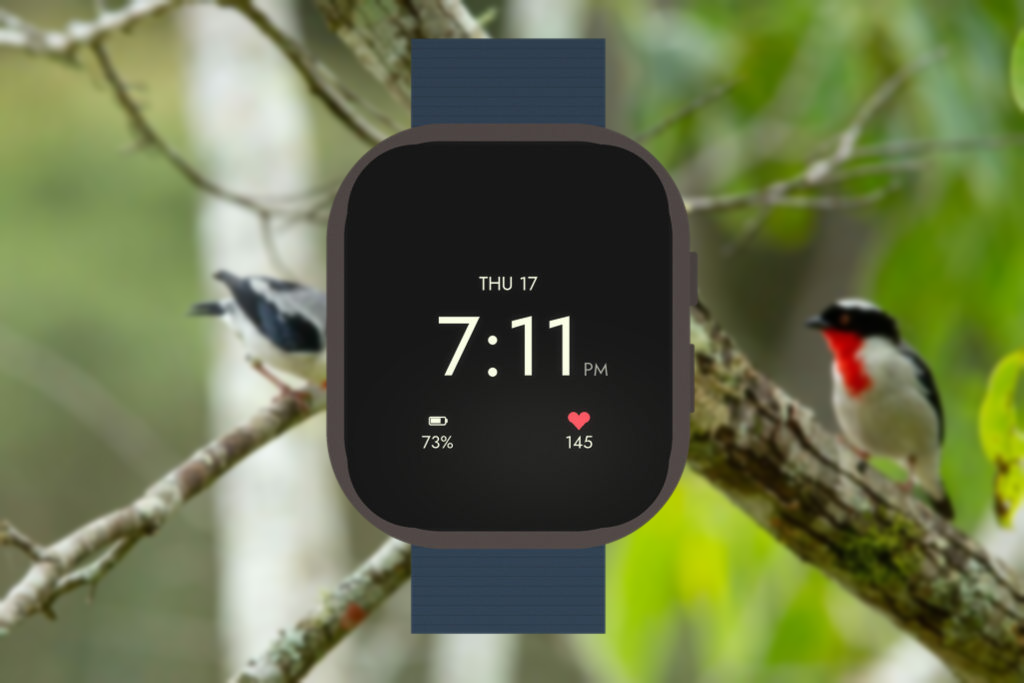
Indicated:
7 h 11 min
